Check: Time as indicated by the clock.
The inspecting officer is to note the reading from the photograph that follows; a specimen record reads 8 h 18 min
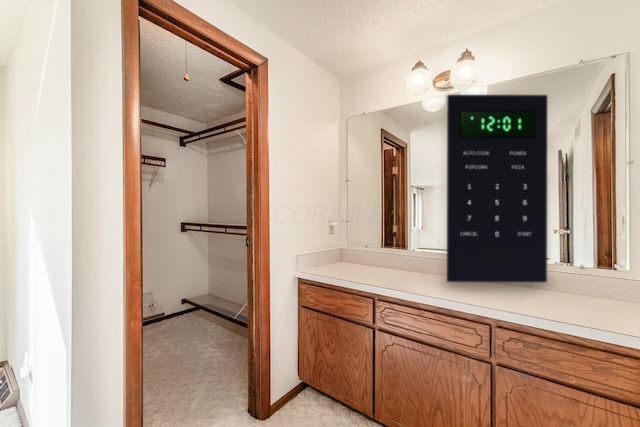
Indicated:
12 h 01 min
